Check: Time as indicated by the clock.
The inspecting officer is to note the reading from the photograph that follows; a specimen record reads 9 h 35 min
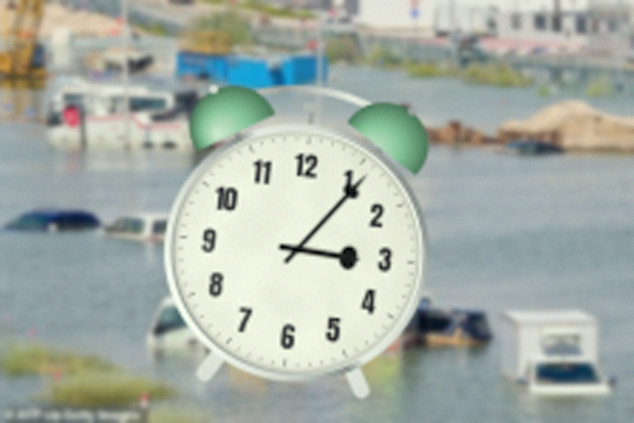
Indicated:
3 h 06 min
